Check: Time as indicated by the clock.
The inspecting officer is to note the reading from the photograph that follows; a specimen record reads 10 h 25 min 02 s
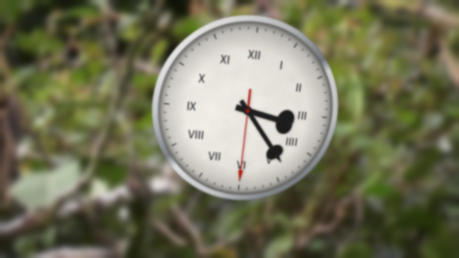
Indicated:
3 h 23 min 30 s
